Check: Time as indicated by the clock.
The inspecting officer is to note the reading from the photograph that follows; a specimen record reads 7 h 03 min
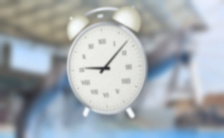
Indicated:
9 h 08 min
